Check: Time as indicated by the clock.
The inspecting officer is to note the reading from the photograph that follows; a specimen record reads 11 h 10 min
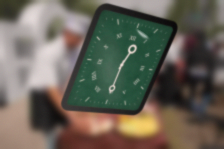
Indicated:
12 h 30 min
